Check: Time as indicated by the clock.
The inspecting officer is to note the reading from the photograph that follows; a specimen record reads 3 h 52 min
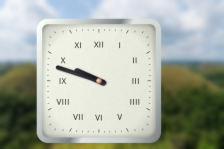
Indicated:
9 h 48 min
